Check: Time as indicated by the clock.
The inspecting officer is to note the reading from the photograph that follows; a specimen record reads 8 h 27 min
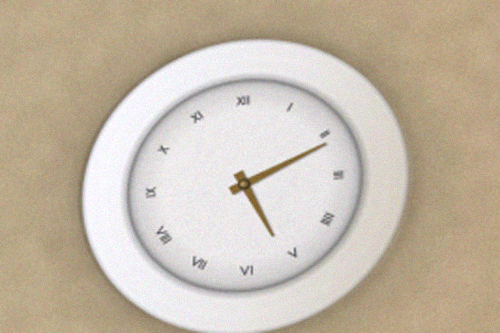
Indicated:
5 h 11 min
